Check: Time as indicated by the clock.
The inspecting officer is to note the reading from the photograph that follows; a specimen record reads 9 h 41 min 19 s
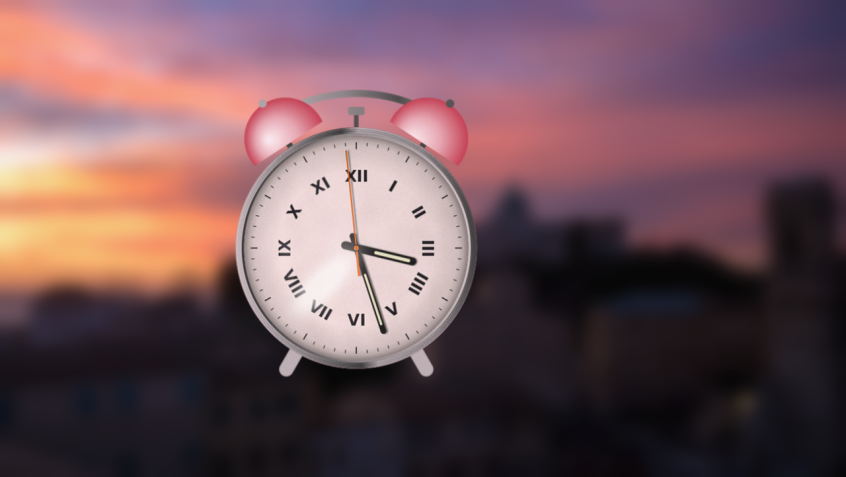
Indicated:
3 h 26 min 59 s
